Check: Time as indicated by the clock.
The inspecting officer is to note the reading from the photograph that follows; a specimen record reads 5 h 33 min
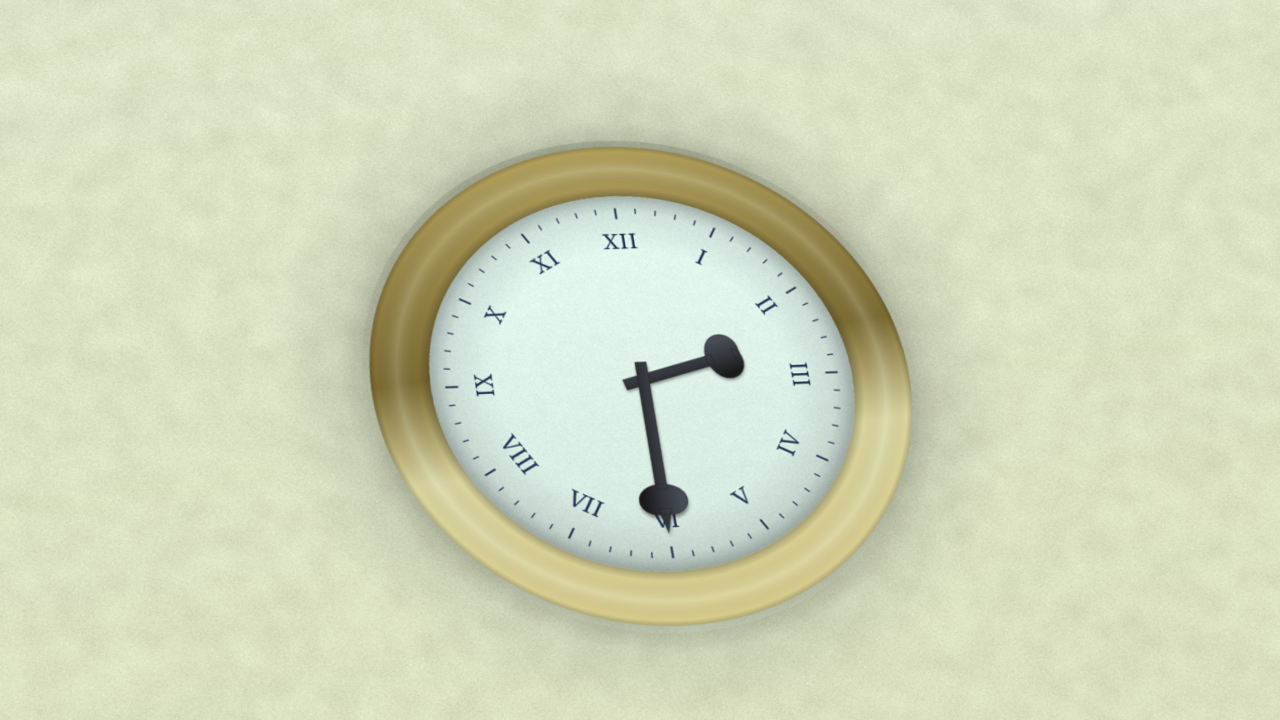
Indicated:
2 h 30 min
